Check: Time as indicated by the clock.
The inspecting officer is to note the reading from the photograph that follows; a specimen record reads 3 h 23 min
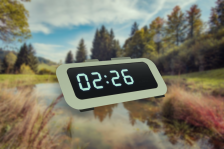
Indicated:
2 h 26 min
